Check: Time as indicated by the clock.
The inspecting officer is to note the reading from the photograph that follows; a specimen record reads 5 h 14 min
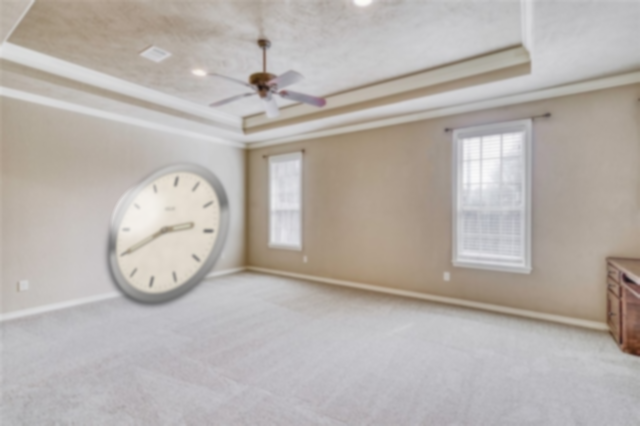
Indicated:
2 h 40 min
